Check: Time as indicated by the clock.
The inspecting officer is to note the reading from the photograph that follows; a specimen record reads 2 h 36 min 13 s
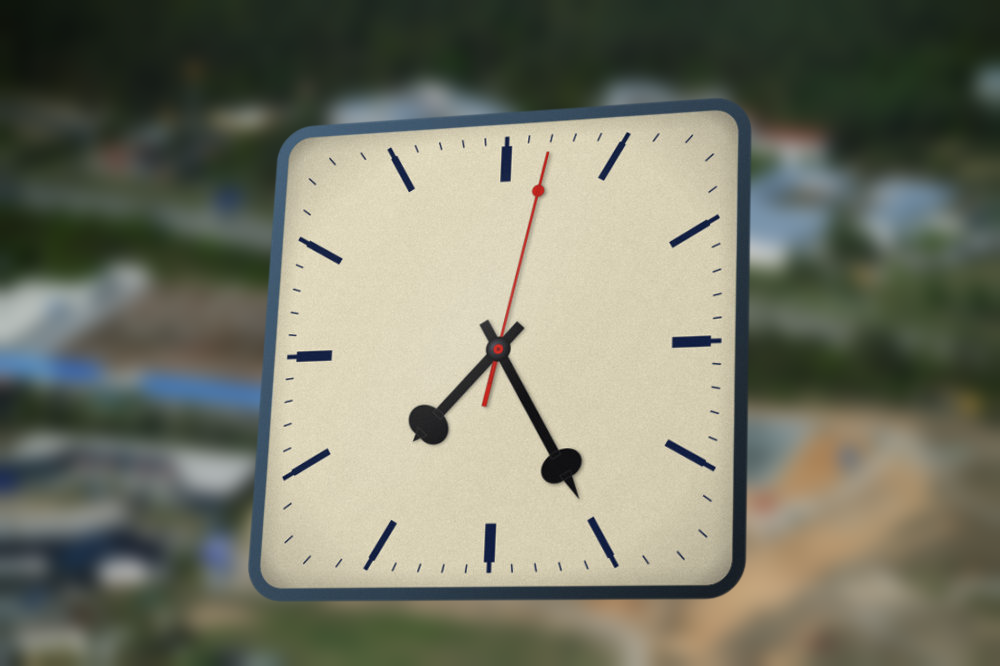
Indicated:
7 h 25 min 02 s
